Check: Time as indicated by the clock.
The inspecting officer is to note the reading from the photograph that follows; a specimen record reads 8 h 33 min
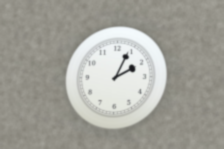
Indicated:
2 h 04 min
